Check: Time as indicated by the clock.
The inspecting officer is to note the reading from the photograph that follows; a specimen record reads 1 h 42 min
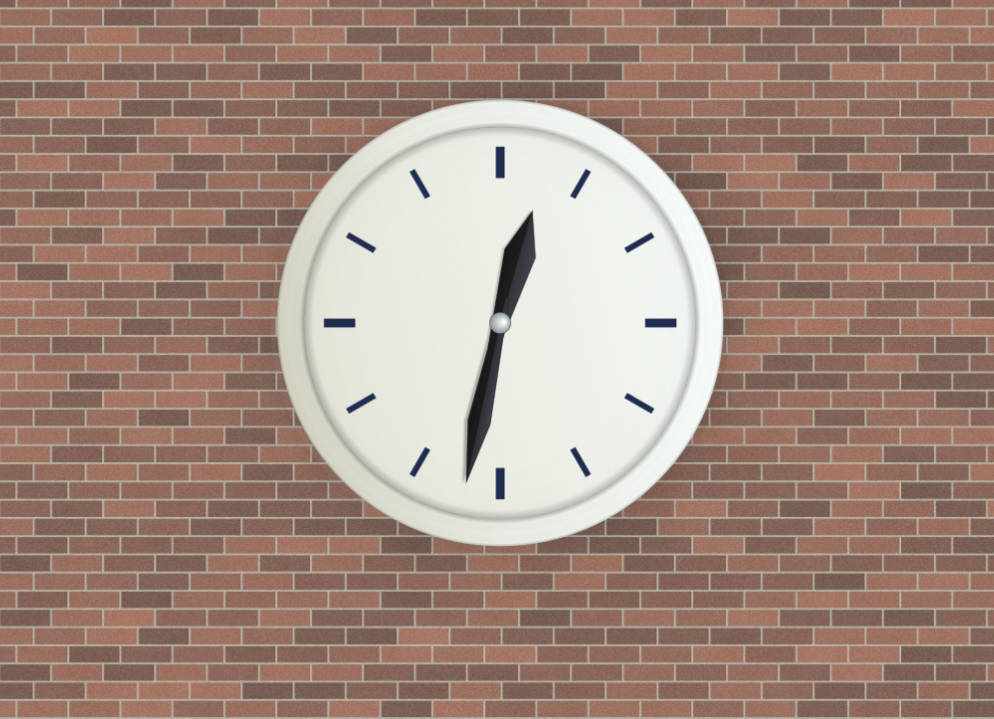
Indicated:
12 h 32 min
